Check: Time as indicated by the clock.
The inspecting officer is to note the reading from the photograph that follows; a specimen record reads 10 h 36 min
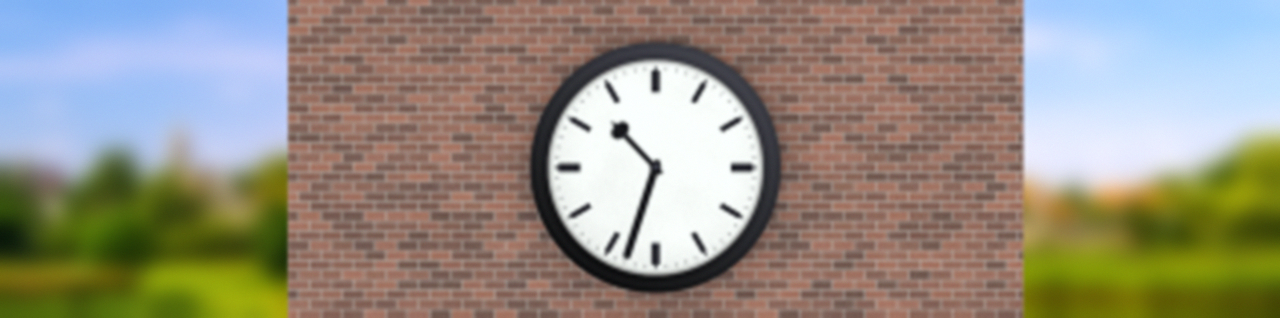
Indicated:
10 h 33 min
